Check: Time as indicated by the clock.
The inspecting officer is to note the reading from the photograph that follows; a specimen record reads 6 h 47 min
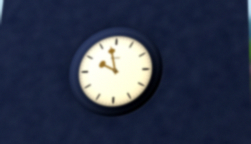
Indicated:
9 h 58 min
